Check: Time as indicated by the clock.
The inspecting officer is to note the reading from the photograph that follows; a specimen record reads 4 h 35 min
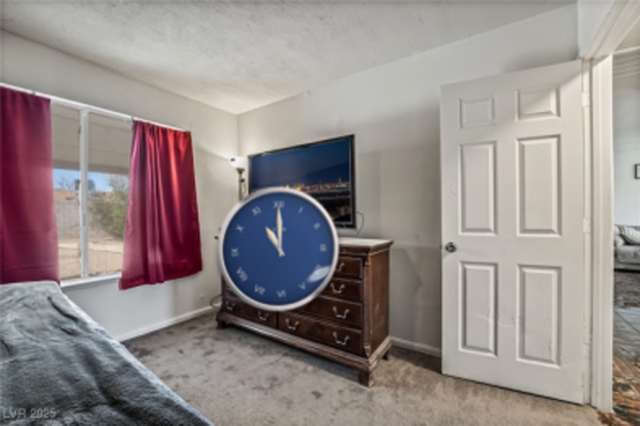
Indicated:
11 h 00 min
